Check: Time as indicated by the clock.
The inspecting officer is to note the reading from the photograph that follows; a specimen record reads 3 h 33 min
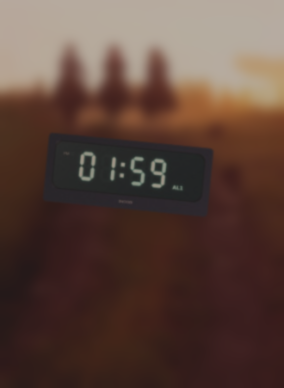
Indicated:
1 h 59 min
